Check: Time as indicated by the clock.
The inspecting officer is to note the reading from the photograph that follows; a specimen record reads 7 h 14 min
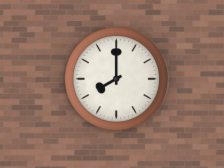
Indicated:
8 h 00 min
